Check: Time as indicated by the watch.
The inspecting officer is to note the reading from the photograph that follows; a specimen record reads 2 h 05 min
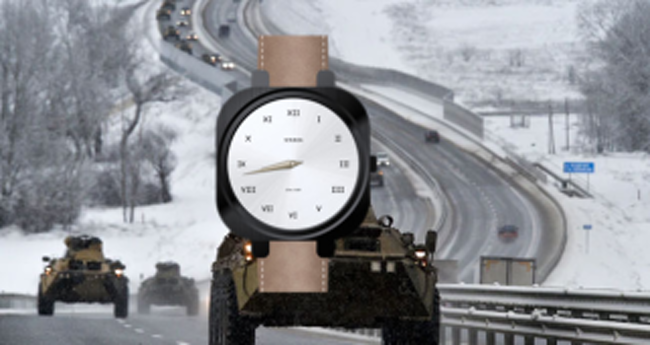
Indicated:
8 h 43 min
